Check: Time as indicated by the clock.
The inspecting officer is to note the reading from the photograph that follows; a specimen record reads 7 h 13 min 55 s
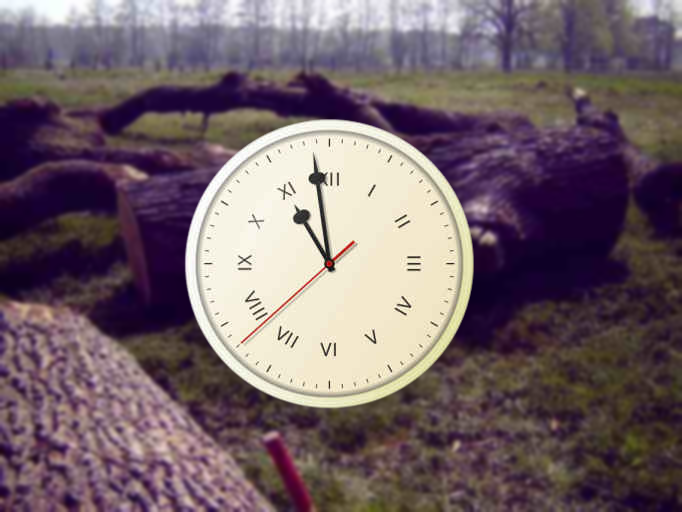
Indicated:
10 h 58 min 38 s
